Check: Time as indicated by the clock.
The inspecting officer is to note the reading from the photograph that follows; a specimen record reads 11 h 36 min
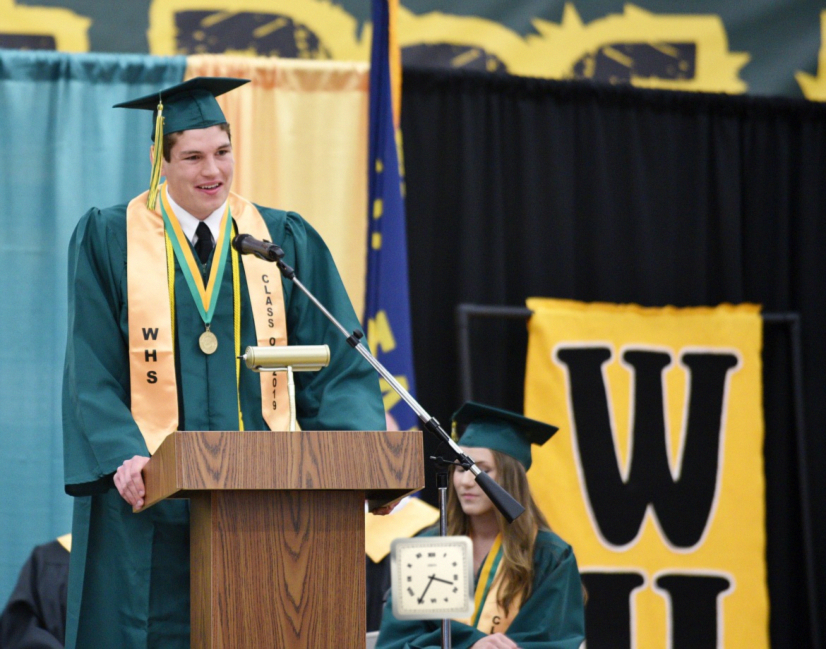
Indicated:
3 h 35 min
